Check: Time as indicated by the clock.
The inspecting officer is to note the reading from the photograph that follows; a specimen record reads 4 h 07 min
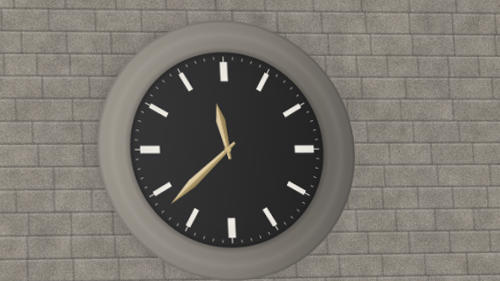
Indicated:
11 h 38 min
